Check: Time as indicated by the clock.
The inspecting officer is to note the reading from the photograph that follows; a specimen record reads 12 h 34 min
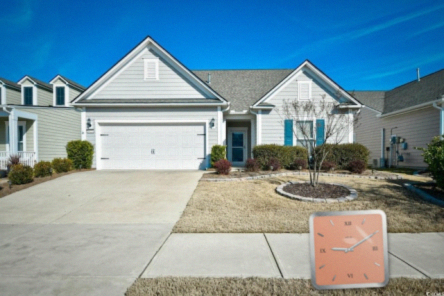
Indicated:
9 h 10 min
